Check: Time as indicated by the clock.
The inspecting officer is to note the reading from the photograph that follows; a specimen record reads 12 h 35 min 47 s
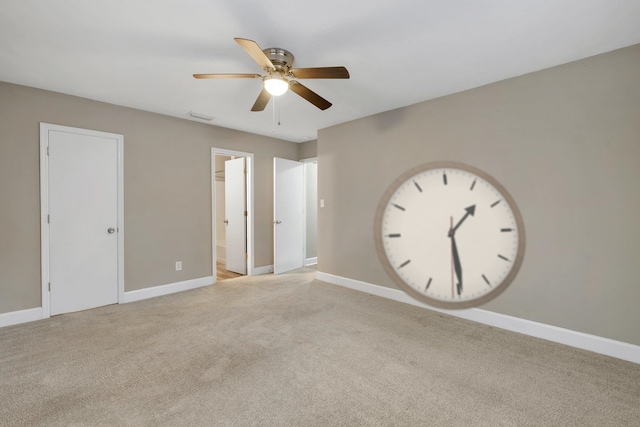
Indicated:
1 h 29 min 31 s
